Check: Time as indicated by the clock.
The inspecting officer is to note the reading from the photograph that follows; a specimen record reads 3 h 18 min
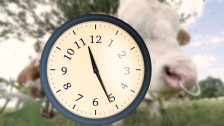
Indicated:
11 h 26 min
